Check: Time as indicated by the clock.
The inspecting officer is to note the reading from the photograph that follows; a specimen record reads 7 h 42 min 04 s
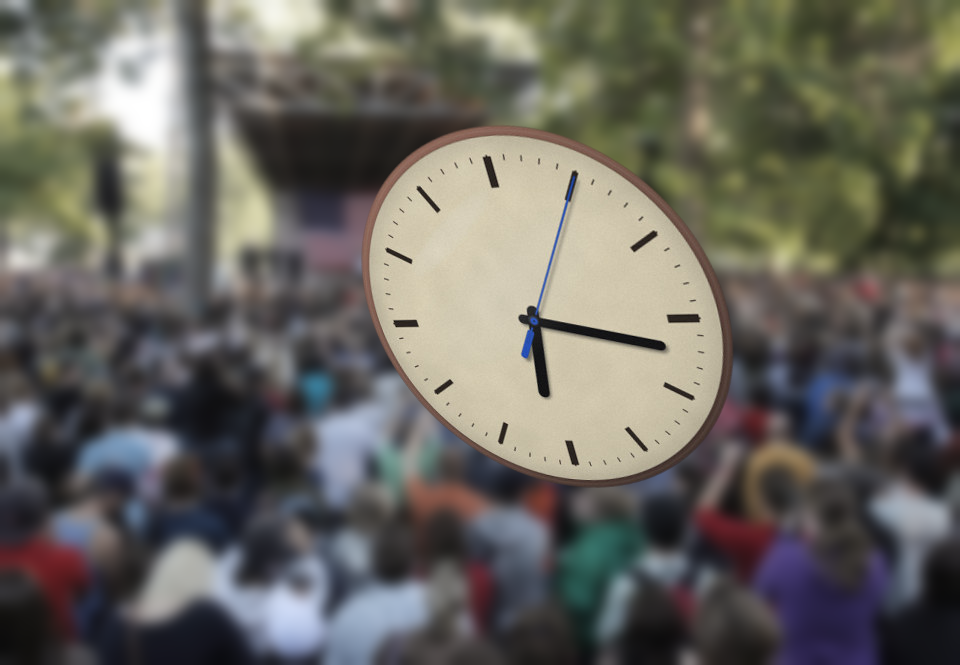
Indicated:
6 h 17 min 05 s
